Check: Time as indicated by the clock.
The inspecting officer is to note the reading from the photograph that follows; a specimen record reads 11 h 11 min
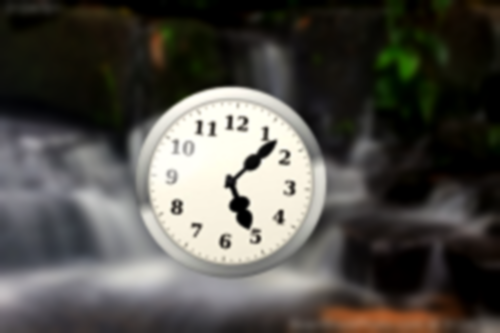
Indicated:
5 h 07 min
